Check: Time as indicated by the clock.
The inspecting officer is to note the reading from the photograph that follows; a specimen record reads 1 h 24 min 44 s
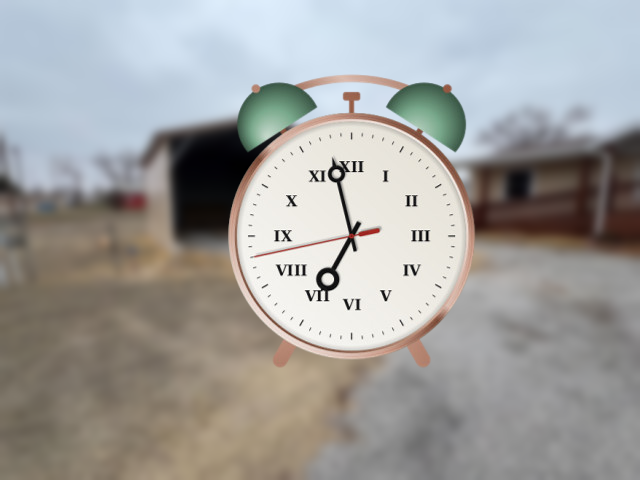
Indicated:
6 h 57 min 43 s
